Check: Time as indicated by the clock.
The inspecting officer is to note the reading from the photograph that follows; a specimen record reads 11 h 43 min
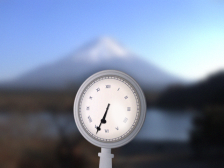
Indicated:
6 h 34 min
